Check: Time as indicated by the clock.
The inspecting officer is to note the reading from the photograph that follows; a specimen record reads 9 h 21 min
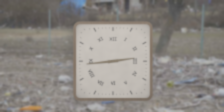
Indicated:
2 h 44 min
